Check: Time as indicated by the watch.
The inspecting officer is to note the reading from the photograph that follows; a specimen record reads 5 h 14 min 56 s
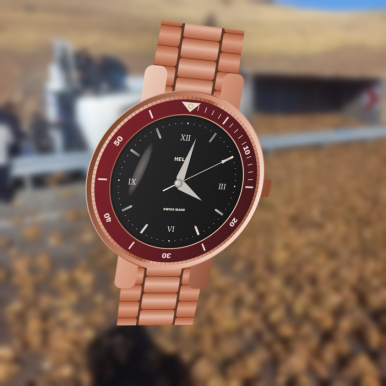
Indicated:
4 h 02 min 10 s
